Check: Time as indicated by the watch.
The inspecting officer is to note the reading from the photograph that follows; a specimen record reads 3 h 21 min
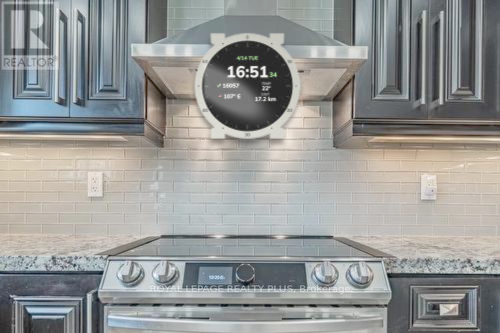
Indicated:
16 h 51 min
